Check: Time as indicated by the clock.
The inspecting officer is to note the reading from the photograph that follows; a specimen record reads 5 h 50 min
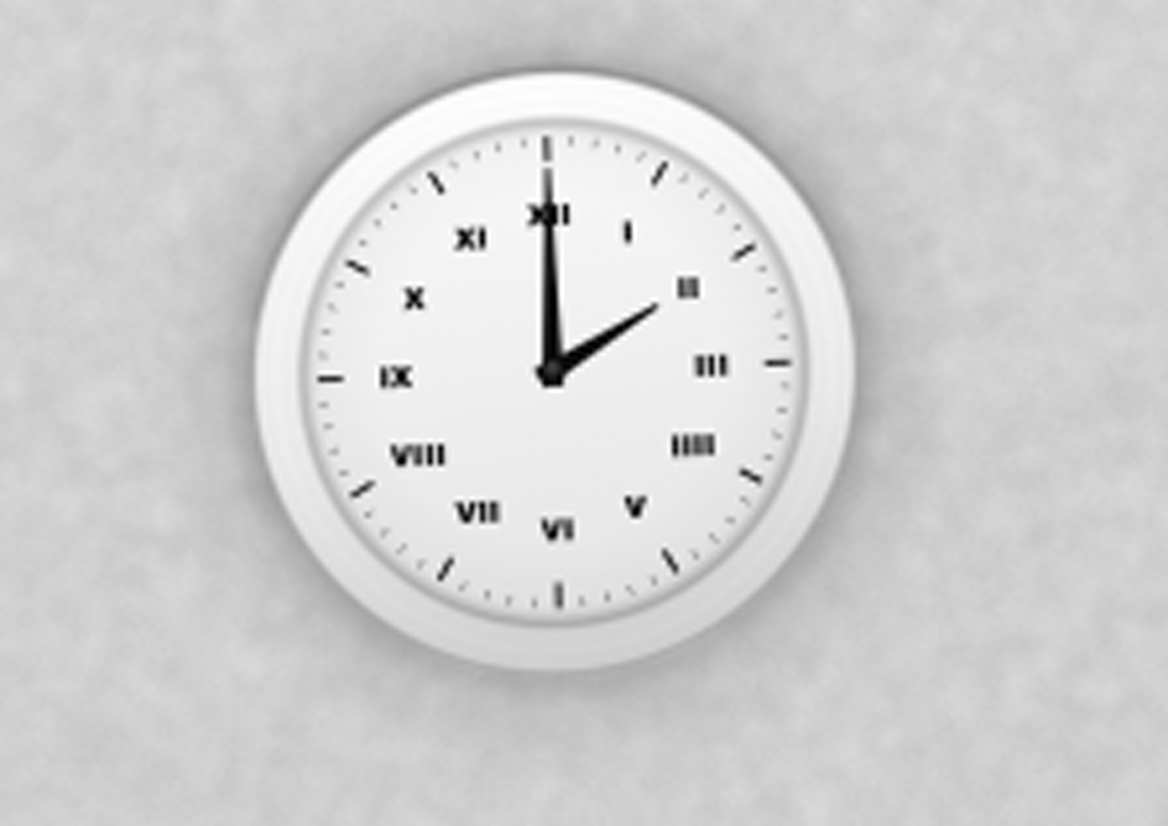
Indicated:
2 h 00 min
